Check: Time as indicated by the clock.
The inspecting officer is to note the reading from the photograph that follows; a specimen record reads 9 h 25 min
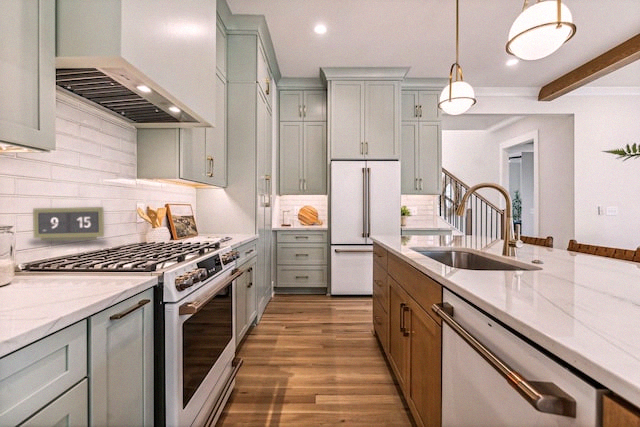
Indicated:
9 h 15 min
